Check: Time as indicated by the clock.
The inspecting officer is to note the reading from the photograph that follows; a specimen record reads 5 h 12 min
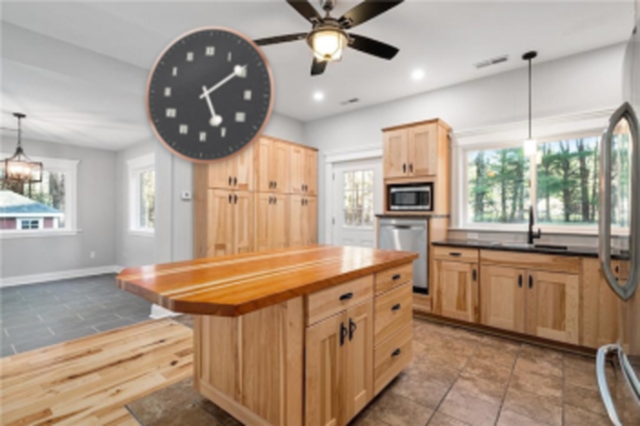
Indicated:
5 h 09 min
